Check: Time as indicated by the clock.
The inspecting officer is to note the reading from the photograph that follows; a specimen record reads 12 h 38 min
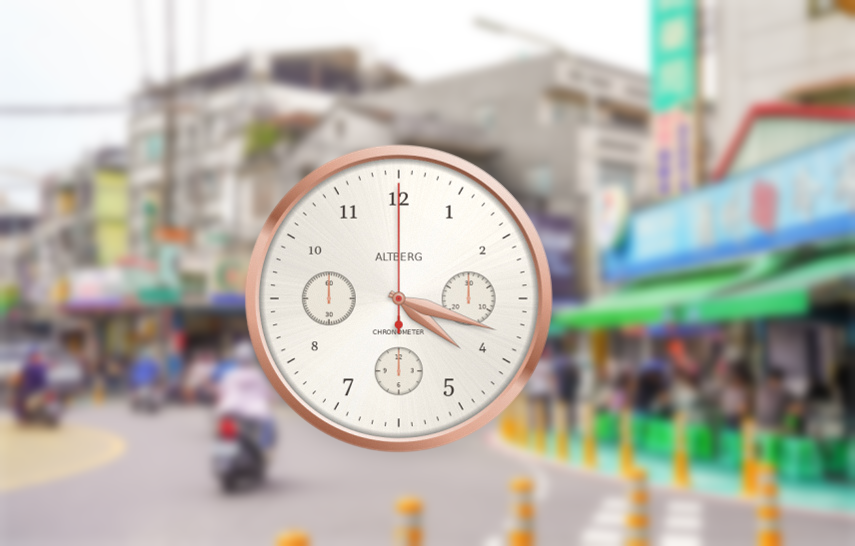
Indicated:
4 h 18 min
